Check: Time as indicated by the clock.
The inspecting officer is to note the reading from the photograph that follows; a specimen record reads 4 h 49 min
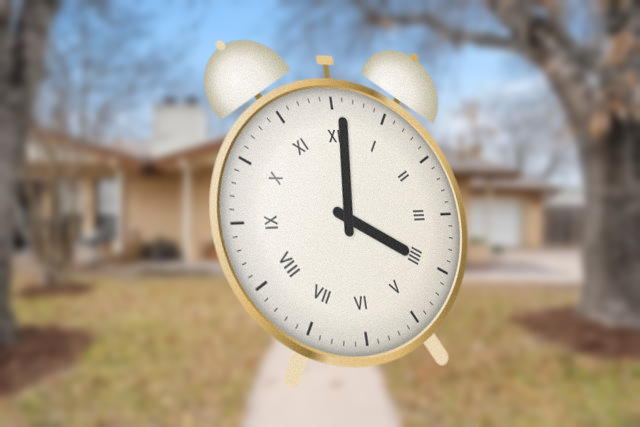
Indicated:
4 h 01 min
